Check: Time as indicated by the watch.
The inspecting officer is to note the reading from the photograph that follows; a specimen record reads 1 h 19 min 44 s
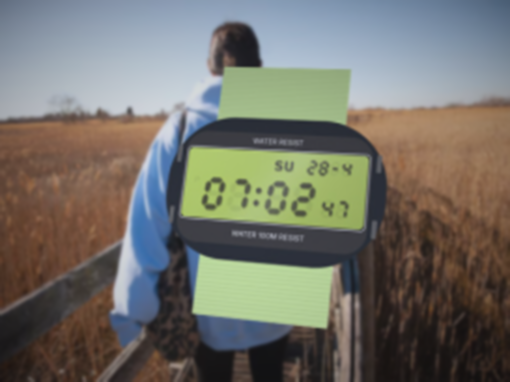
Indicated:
7 h 02 min 47 s
